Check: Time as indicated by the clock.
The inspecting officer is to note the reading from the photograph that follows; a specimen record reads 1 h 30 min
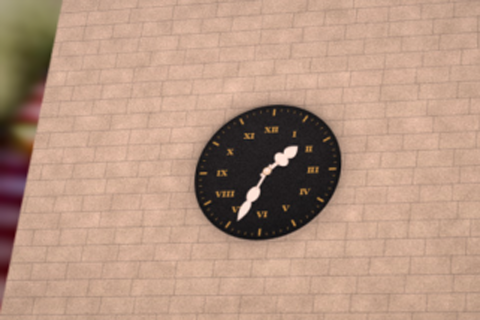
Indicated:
1 h 34 min
